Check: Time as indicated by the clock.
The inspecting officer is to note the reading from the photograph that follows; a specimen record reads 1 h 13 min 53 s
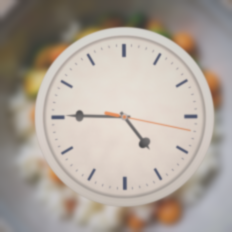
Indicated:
4 h 45 min 17 s
